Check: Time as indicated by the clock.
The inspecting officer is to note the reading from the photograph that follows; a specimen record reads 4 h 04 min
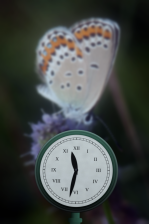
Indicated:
11 h 32 min
